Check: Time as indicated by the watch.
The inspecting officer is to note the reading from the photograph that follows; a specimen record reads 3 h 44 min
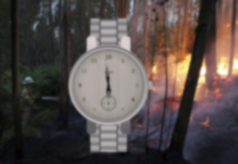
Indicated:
5 h 59 min
